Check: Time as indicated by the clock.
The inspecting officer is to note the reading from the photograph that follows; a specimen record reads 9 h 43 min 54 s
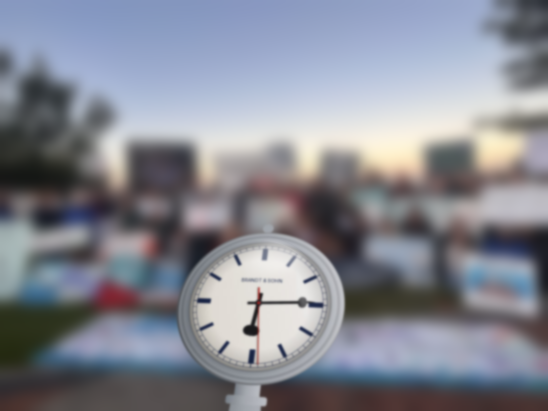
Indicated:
6 h 14 min 29 s
